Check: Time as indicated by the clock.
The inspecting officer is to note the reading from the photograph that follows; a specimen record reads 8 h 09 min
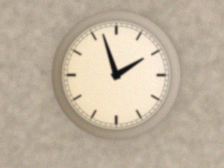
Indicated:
1 h 57 min
